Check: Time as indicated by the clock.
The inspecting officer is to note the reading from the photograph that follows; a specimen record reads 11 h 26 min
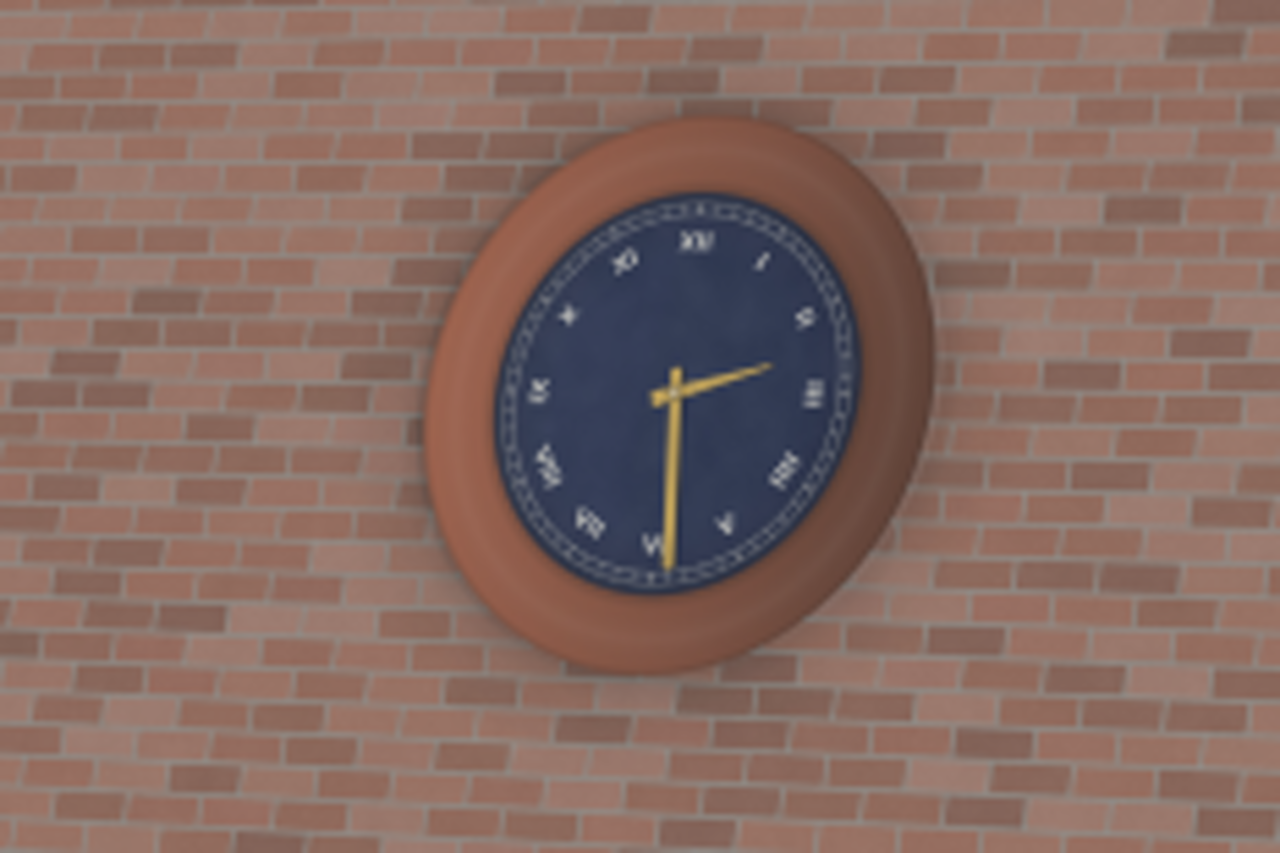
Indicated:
2 h 29 min
